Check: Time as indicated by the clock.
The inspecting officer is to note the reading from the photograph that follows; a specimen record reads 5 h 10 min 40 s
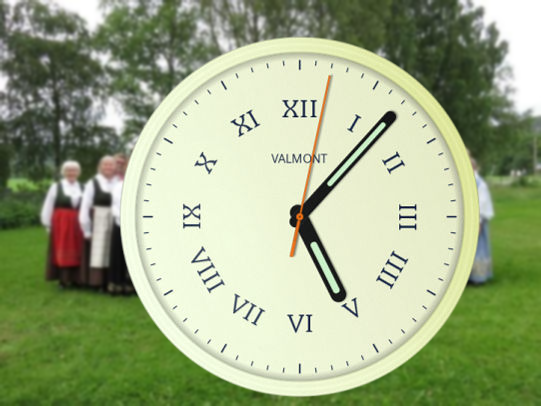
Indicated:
5 h 07 min 02 s
